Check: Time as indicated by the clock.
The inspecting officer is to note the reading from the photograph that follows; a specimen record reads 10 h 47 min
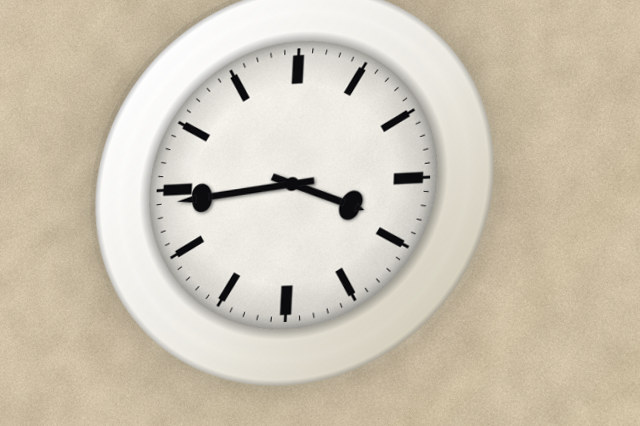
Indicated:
3 h 44 min
